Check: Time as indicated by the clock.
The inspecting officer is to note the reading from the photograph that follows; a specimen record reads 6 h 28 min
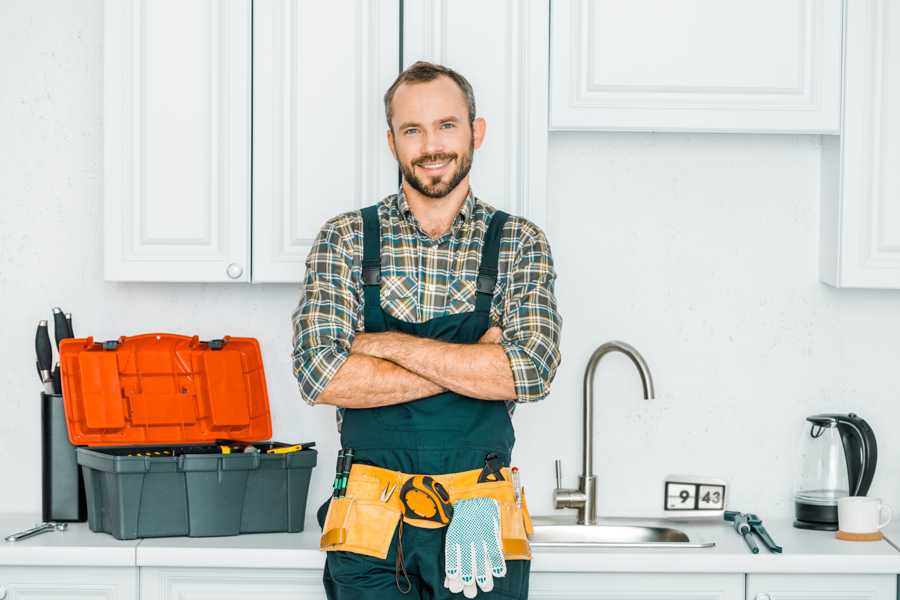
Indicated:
9 h 43 min
